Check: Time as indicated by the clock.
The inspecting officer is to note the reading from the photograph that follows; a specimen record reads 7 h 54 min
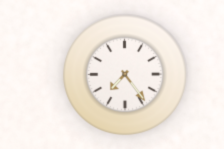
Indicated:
7 h 24 min
